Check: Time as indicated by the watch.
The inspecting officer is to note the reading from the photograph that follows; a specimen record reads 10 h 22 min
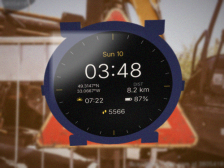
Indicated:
3 h 48 min
